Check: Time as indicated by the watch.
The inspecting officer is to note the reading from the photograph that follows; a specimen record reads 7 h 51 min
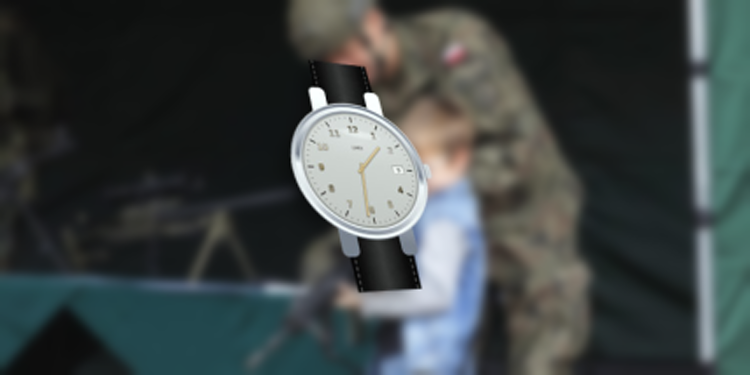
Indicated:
1 h 31 min
